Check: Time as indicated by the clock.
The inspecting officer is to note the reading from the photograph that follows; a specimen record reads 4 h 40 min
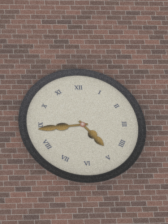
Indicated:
4 h 44 min
